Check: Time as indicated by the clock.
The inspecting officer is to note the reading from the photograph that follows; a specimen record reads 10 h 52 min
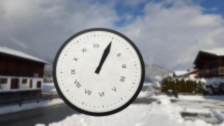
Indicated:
1 h 05 min
